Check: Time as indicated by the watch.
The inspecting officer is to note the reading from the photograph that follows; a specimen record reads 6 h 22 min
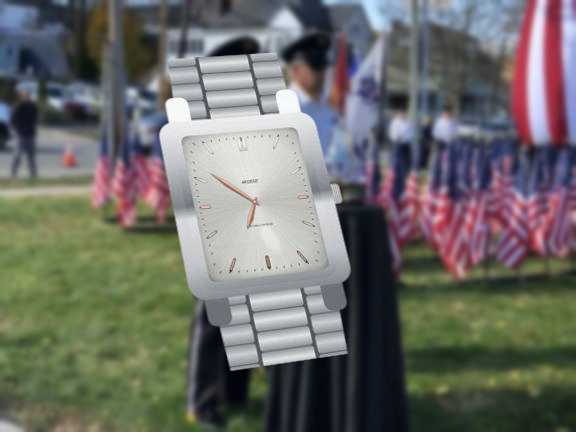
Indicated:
6 h 52 min
